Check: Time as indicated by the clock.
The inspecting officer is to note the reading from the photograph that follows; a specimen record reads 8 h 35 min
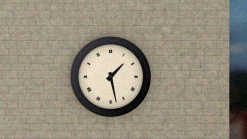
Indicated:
1 h 28 min
